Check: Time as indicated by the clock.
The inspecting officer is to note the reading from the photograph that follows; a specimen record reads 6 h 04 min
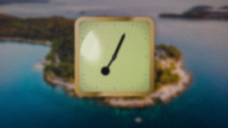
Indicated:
7 h 04 min
